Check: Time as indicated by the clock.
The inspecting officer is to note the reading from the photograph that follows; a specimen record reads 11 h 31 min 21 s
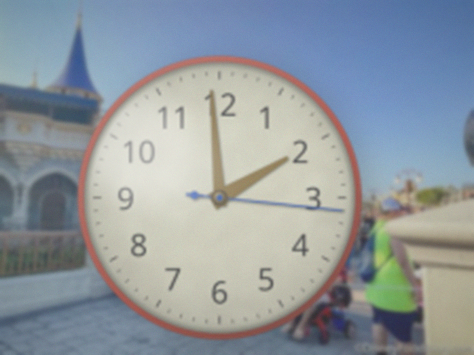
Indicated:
1 h 59 min 16 s
